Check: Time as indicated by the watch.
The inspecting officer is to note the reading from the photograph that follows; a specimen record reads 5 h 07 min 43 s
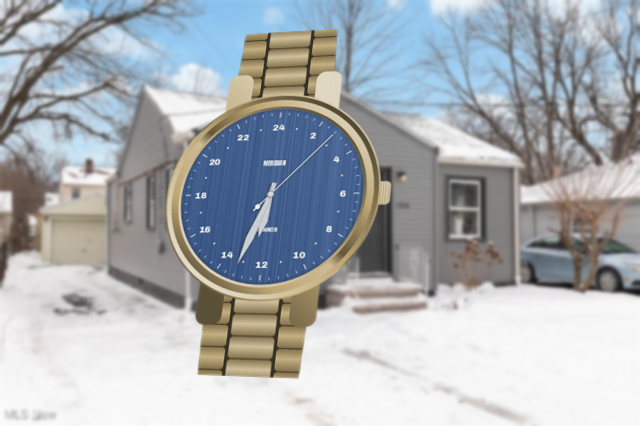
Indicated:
12 h 33 min 07 s
